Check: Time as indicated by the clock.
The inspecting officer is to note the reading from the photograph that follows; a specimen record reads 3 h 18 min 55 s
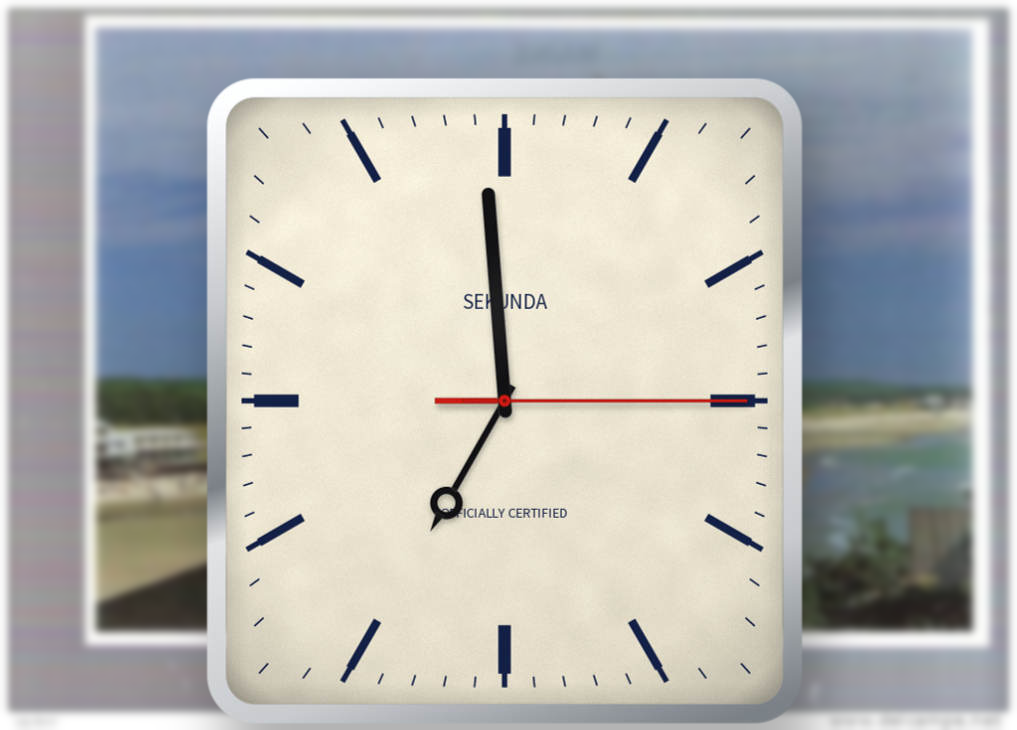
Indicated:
6 h 59 min 15 s
